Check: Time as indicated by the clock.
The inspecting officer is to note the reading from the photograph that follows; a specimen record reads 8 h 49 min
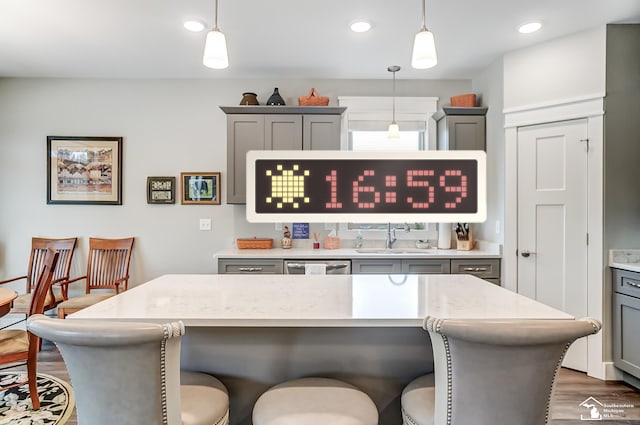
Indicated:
16 h 59 min
